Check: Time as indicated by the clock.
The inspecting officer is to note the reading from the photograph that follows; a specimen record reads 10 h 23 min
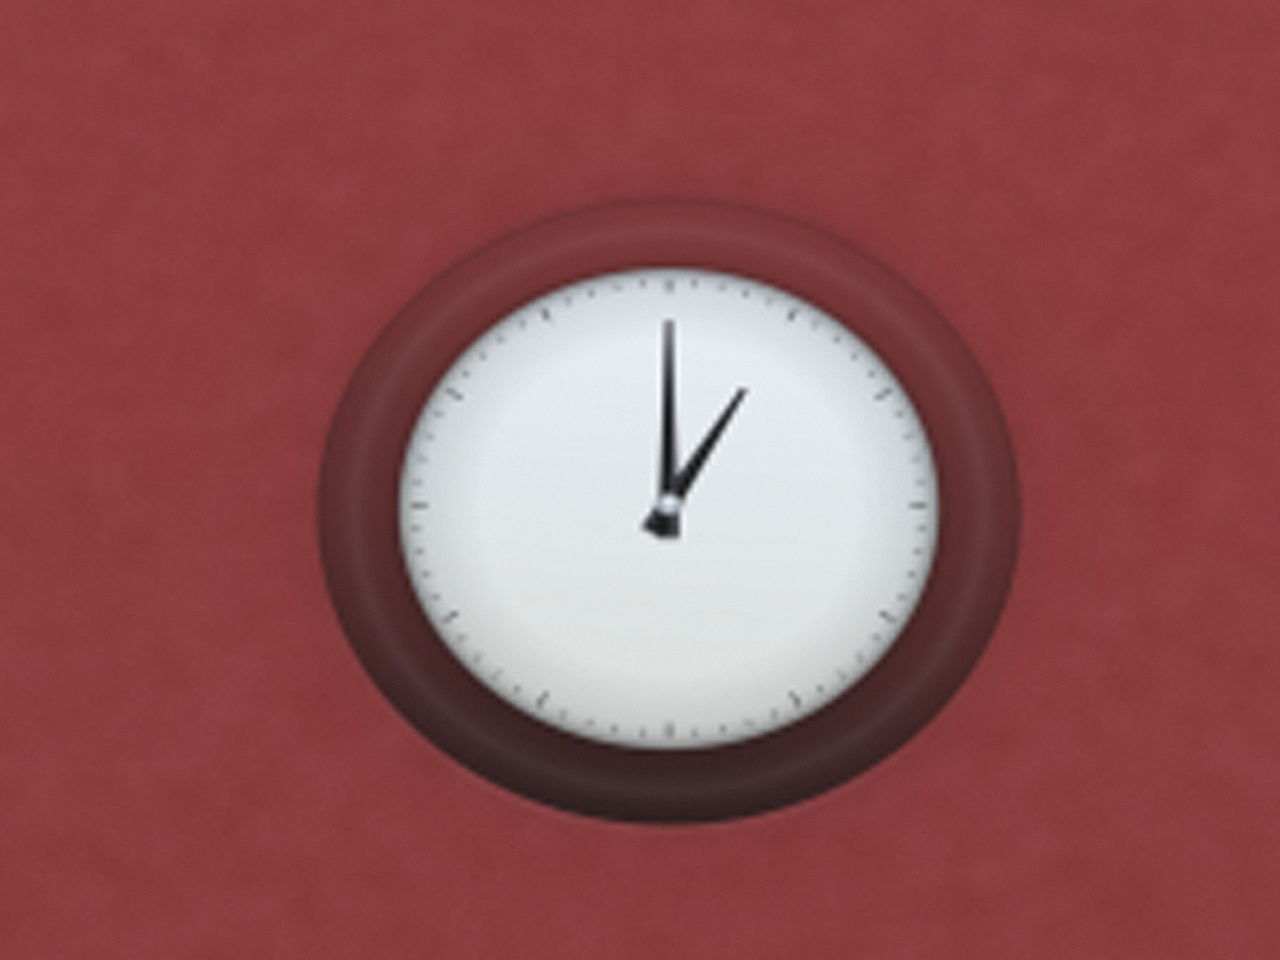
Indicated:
1 h 00 min
